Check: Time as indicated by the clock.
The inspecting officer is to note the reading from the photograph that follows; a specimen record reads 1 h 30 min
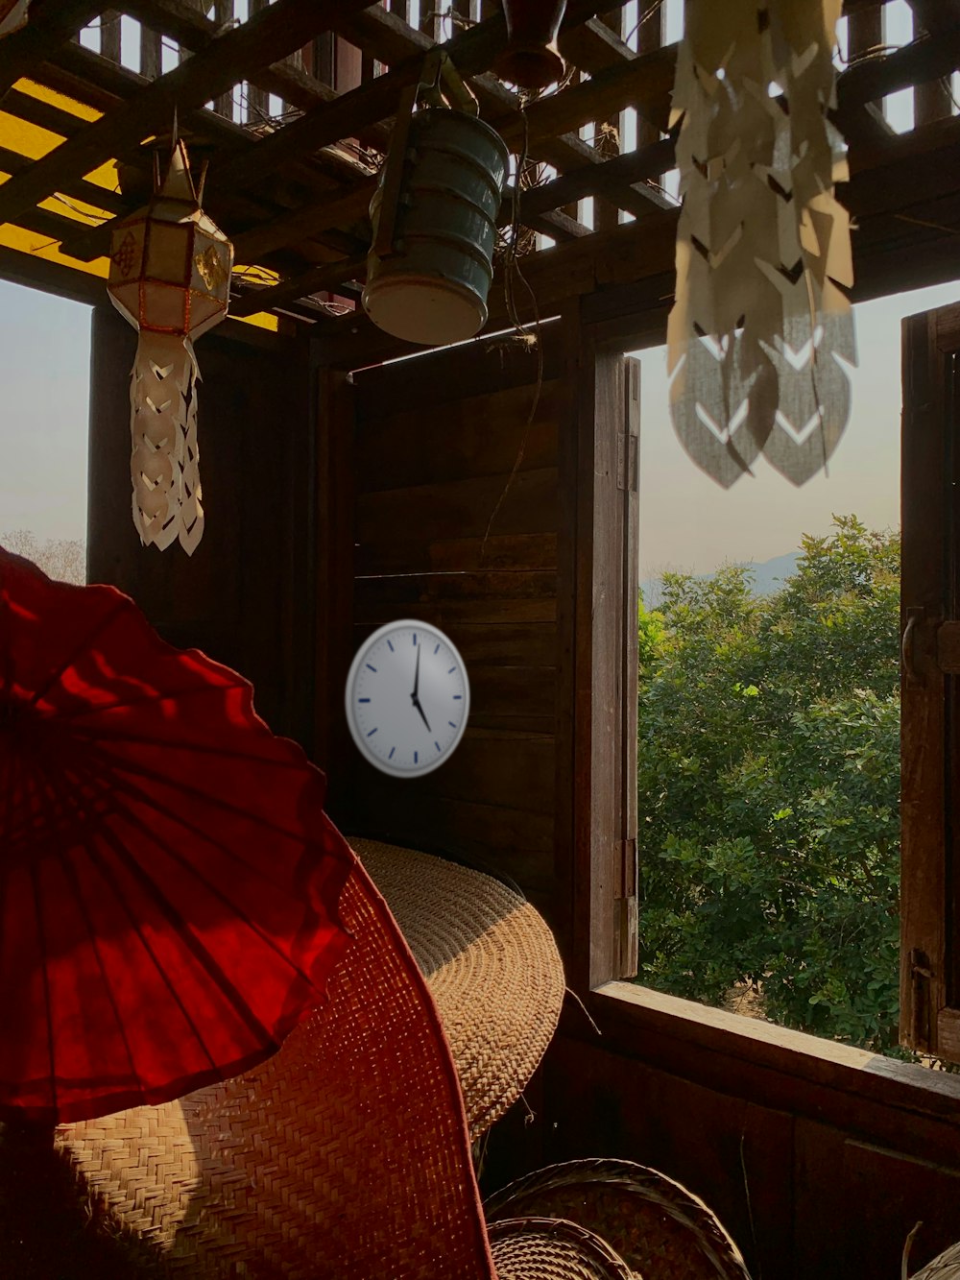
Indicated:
5 h 01 min
